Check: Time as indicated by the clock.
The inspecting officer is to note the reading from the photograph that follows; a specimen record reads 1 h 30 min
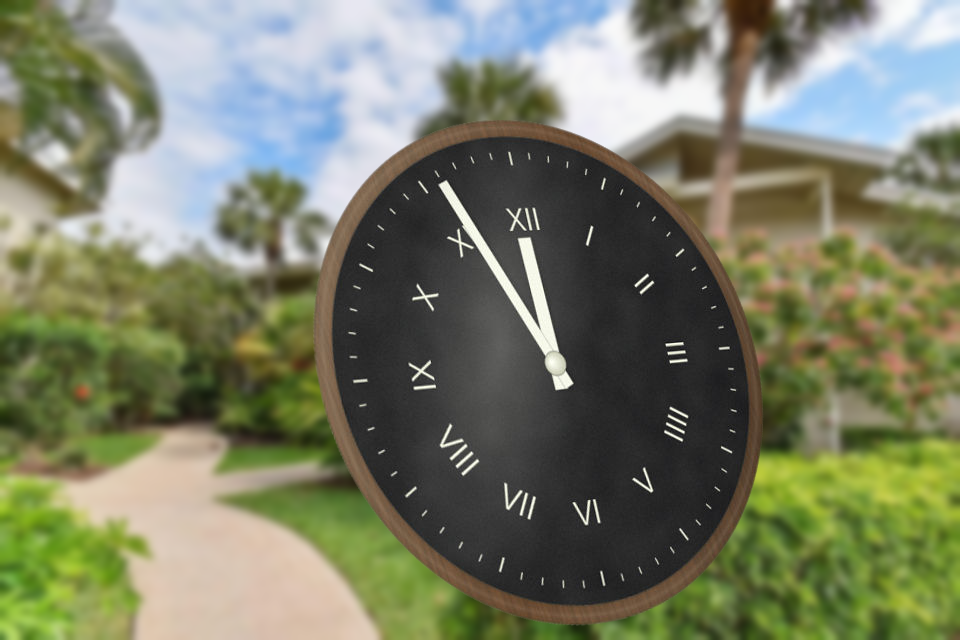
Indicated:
11 h 56 min
